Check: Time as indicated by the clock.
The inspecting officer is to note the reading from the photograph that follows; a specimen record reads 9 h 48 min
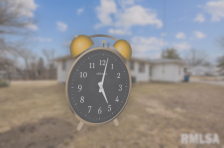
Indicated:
5 h 02 min
